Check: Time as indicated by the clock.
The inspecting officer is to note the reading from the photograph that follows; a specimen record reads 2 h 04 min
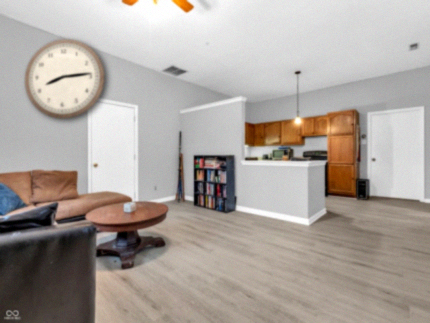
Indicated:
8 h 14 min
